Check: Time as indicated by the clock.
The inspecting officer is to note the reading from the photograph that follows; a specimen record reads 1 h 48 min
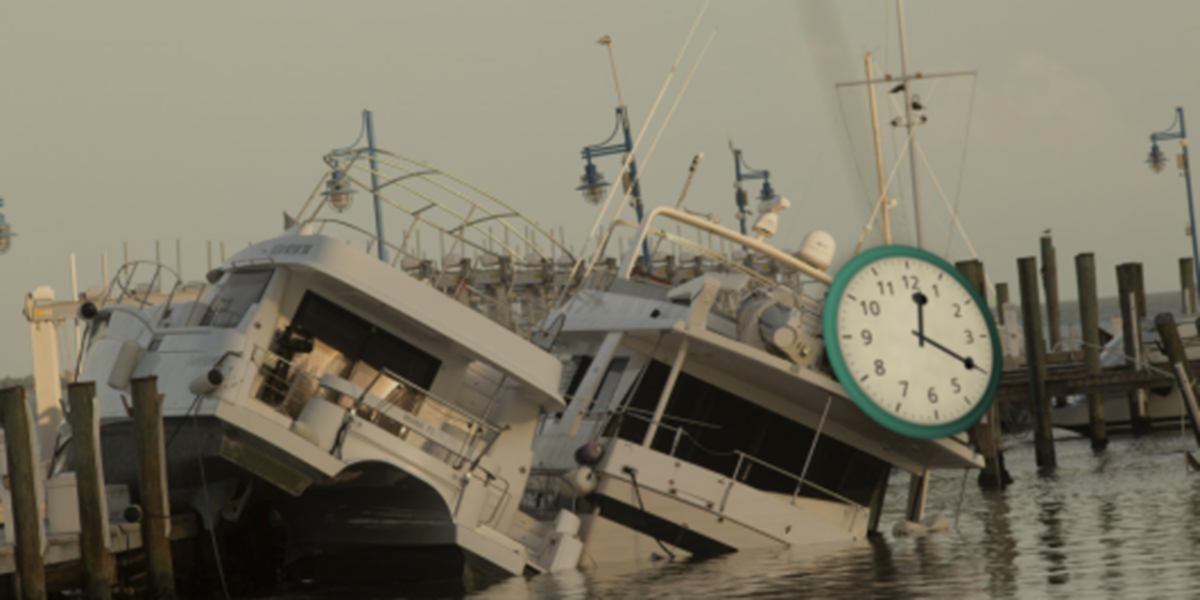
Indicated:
12 h 20 min
